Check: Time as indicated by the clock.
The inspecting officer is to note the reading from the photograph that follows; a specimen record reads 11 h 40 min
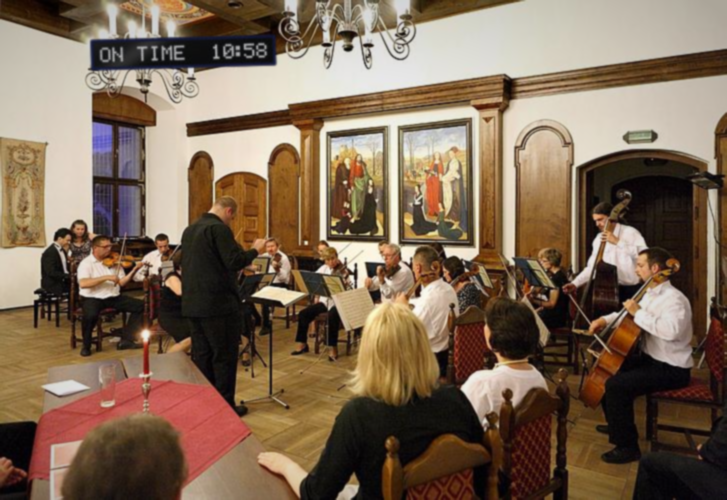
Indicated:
10 h 58 min
